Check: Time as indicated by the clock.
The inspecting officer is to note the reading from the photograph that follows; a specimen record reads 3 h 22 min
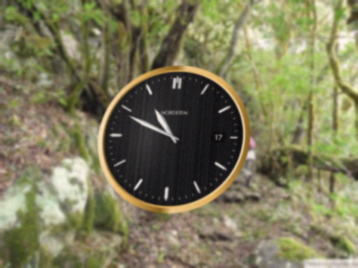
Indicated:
10 h 49 min
